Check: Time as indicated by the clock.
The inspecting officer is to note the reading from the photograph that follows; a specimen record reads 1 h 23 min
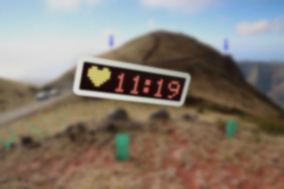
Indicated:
11 h 19 min
